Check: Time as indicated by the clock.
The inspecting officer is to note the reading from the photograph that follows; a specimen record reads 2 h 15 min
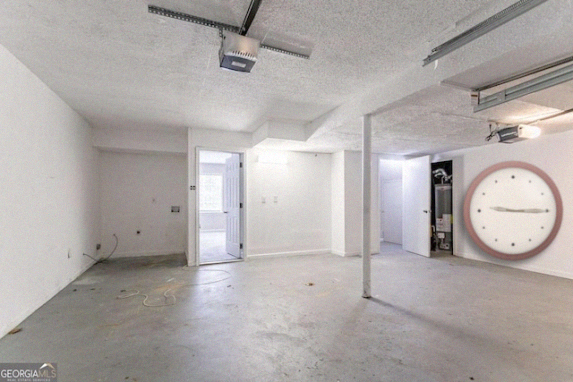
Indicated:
9 h 15 min
